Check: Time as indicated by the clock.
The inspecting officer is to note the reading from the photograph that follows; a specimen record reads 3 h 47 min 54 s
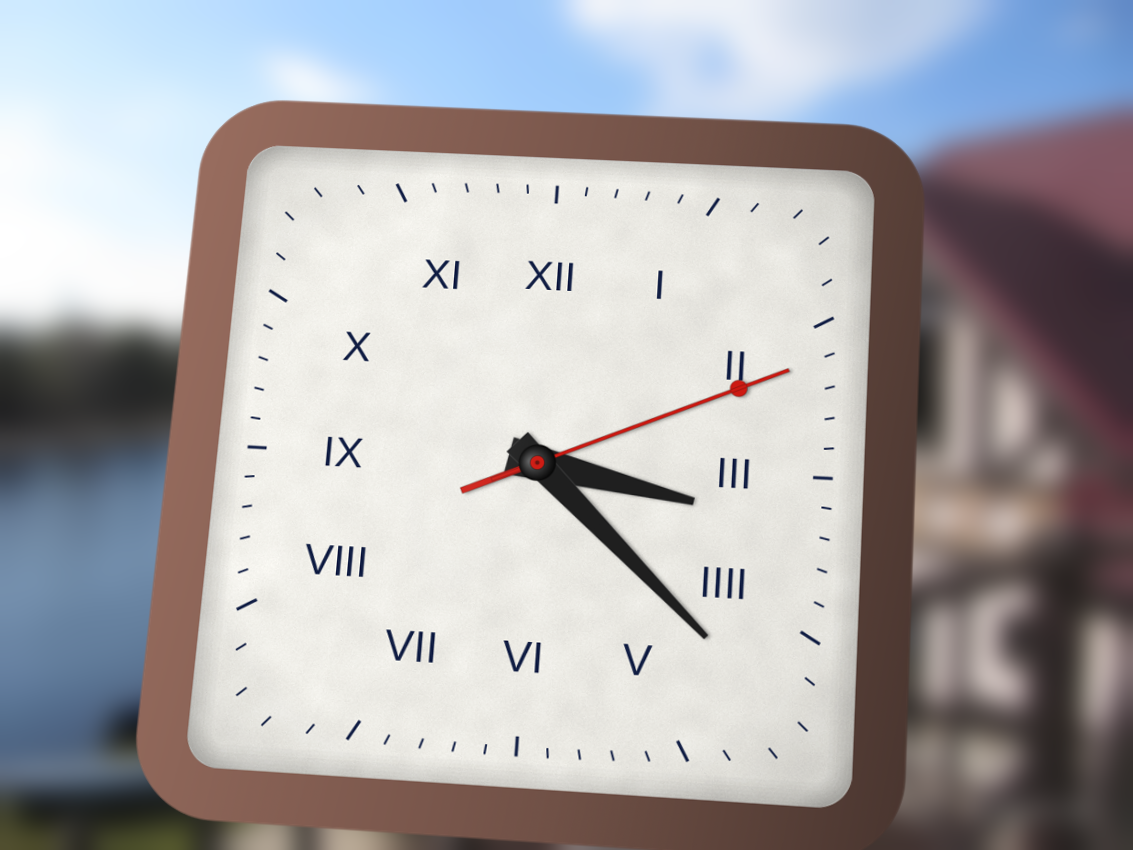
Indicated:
3 h 22 min 11 s
